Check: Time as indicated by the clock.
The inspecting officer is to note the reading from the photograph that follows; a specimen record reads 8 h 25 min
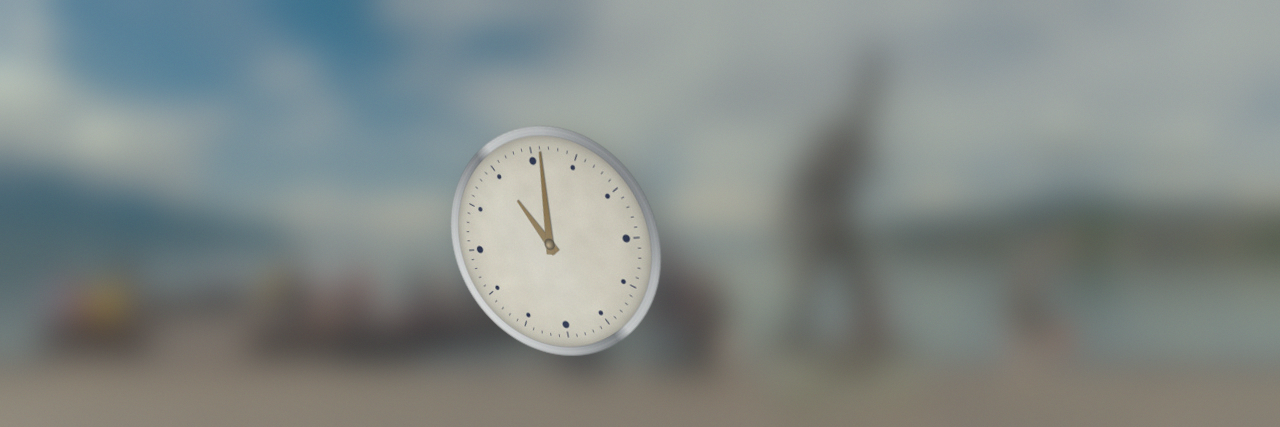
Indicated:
11 h 01 min
